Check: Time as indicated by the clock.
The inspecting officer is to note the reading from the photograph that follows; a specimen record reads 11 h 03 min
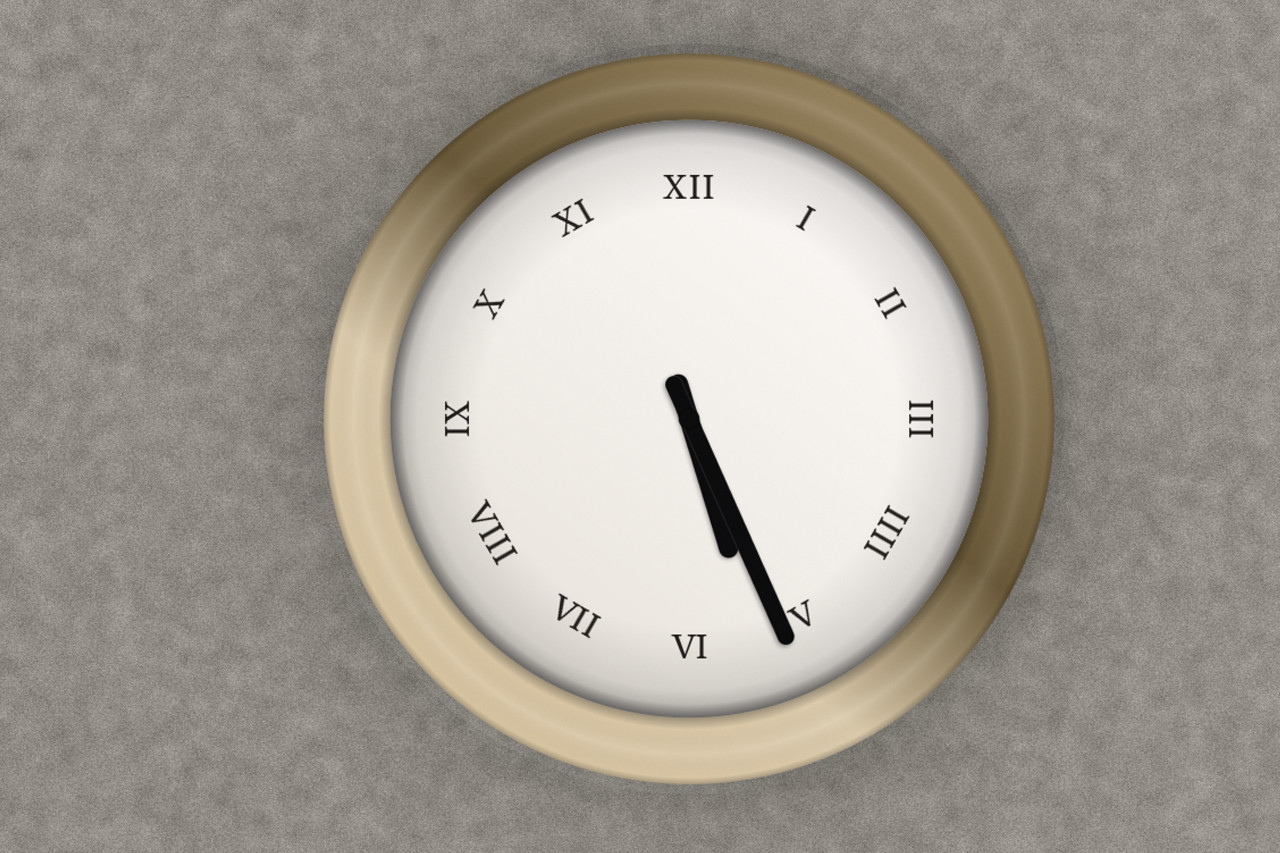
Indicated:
5 h 26 min
